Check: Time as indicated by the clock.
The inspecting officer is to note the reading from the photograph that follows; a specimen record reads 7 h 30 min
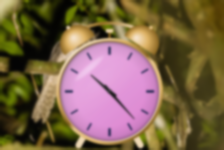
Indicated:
10 h 23 min
